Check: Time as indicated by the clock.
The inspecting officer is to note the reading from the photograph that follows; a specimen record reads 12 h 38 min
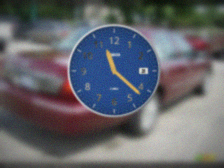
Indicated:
11 h 22 min
